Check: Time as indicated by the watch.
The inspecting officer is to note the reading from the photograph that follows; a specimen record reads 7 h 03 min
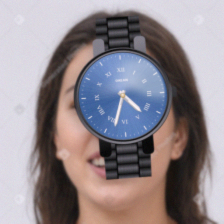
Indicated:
4 h 33 min
